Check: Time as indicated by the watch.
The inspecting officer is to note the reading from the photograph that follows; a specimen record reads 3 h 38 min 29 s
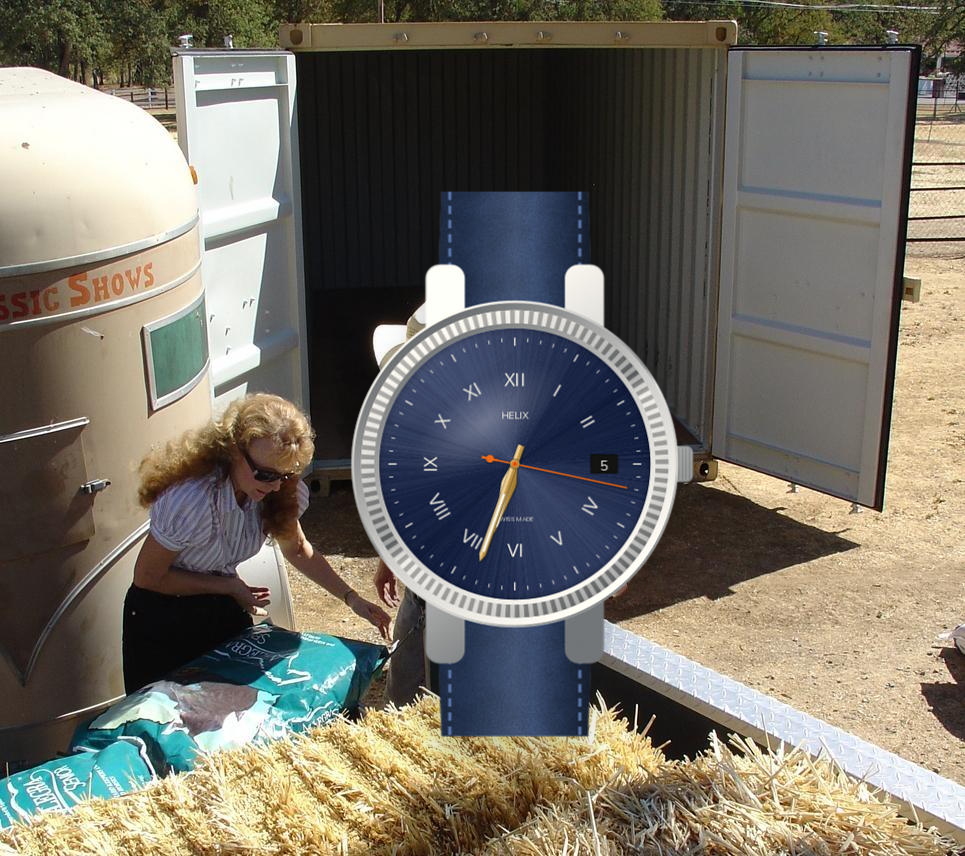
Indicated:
6 h 33 min 17 s
